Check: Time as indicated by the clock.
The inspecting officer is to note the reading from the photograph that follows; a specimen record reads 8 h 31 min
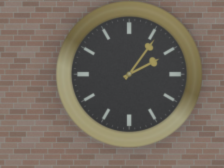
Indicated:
2 h 06 min
